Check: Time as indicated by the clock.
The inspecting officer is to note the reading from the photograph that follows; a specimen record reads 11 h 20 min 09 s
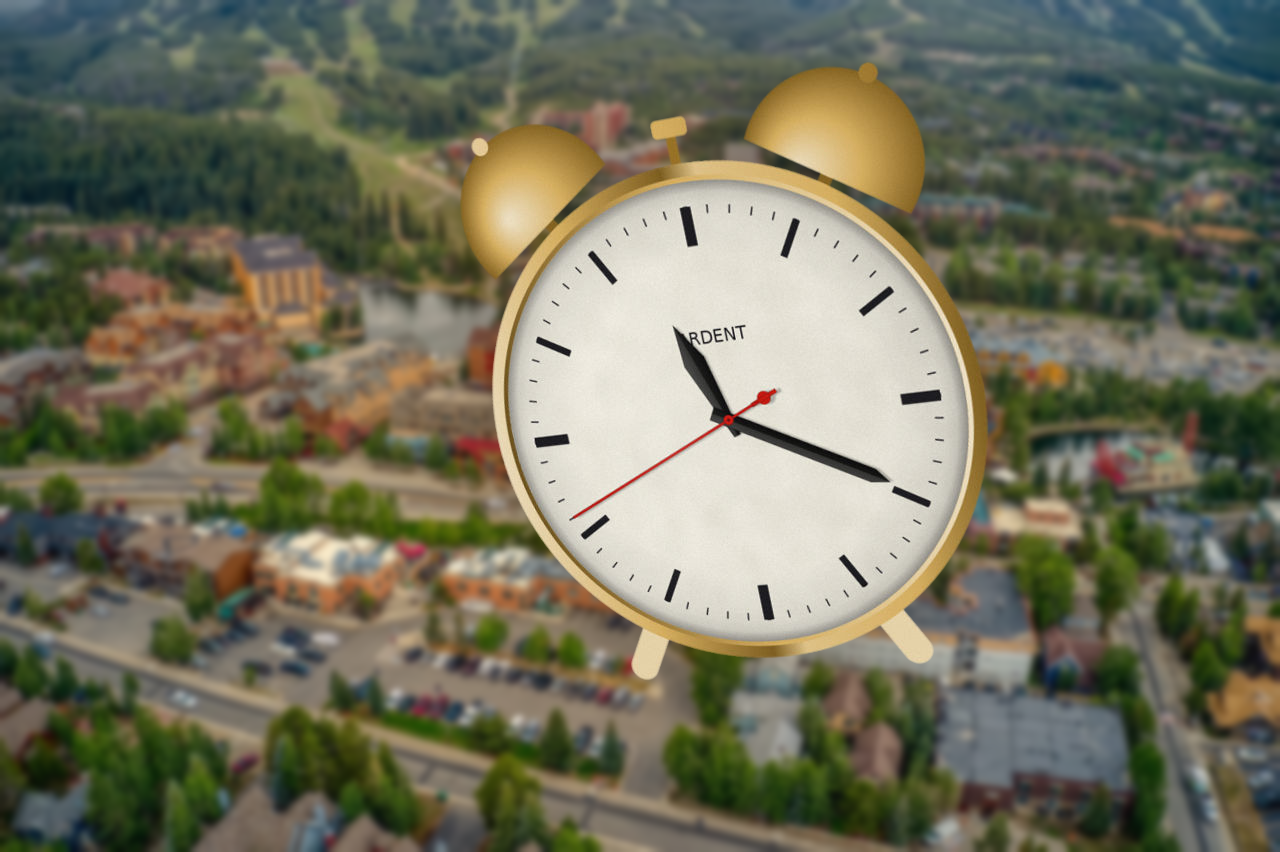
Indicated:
11 h 19 min 41 s
